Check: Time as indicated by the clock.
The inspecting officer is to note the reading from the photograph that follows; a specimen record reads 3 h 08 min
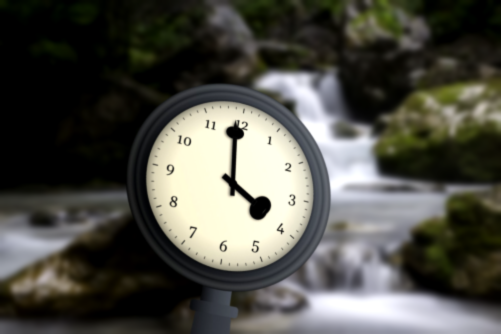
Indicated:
3 h 59 min
